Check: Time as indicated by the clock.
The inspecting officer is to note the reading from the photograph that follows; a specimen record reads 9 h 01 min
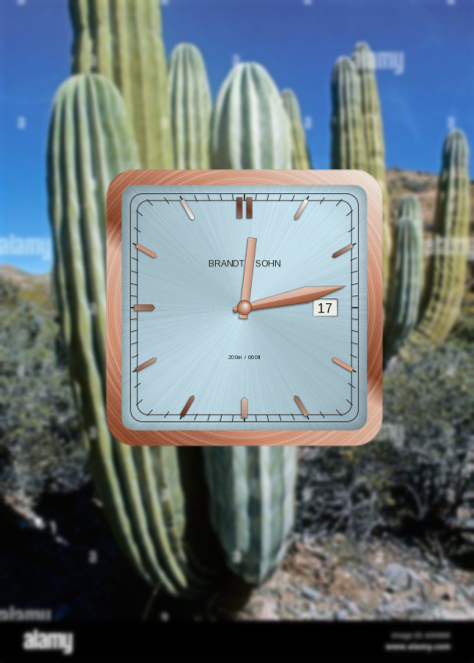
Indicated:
12 h 13 min
